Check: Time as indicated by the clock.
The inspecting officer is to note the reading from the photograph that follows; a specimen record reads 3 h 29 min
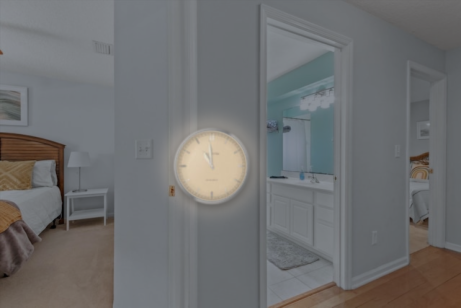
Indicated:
10 h 59 min
